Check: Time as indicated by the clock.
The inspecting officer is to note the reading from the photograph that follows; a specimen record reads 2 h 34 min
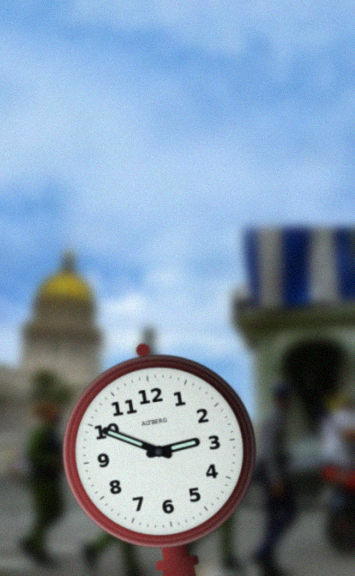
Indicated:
2 h 50 min
